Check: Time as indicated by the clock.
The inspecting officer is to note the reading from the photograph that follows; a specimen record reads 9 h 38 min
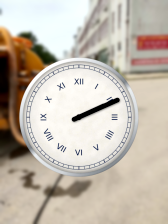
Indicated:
2 h 11 min
